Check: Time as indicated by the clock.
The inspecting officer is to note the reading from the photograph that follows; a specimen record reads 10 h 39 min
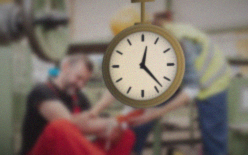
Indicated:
12 h 23 min
